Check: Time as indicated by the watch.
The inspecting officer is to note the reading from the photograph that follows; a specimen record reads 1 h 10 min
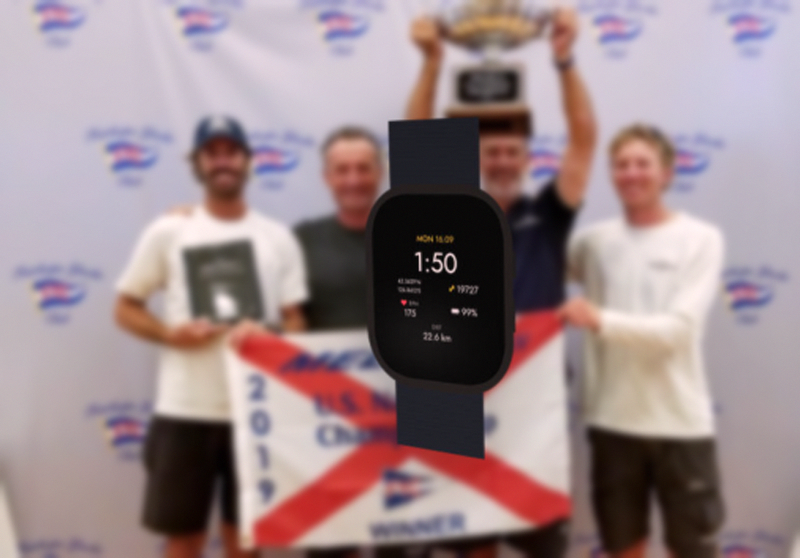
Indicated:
1 h 50 min
